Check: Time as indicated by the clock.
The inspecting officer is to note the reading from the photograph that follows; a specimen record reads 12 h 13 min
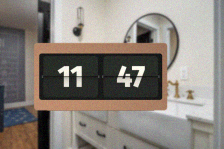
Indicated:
11 h 47 min
